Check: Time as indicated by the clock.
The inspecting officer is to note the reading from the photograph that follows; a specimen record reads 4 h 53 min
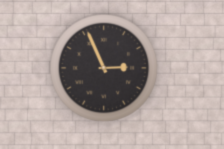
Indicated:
2 h 56 min
